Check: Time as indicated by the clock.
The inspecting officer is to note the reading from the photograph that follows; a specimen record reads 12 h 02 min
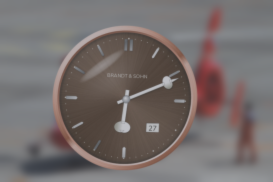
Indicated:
6 h 11 min
